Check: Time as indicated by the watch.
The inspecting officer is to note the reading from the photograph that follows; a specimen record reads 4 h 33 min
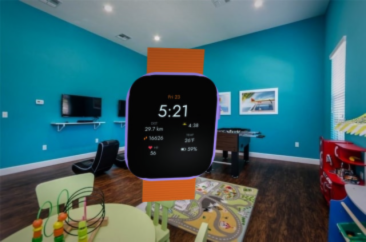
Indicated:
5 h 21 min
